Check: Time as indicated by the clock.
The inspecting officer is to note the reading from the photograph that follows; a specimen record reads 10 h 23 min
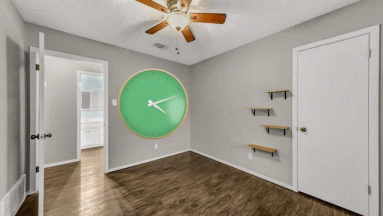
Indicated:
4 h 12 min
